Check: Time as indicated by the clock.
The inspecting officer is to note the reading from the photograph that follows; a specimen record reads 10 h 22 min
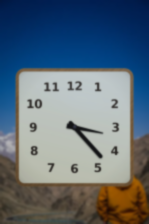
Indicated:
3 h 23 min
